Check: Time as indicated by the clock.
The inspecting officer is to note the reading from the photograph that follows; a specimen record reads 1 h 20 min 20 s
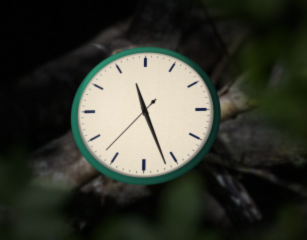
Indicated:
11 h 26 min 37 s
